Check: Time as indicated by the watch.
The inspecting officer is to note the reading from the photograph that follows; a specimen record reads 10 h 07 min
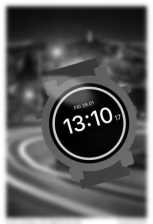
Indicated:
13 h 10 min
